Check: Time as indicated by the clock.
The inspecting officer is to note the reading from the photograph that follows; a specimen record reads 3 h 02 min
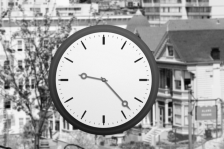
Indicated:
9 h 23 min
